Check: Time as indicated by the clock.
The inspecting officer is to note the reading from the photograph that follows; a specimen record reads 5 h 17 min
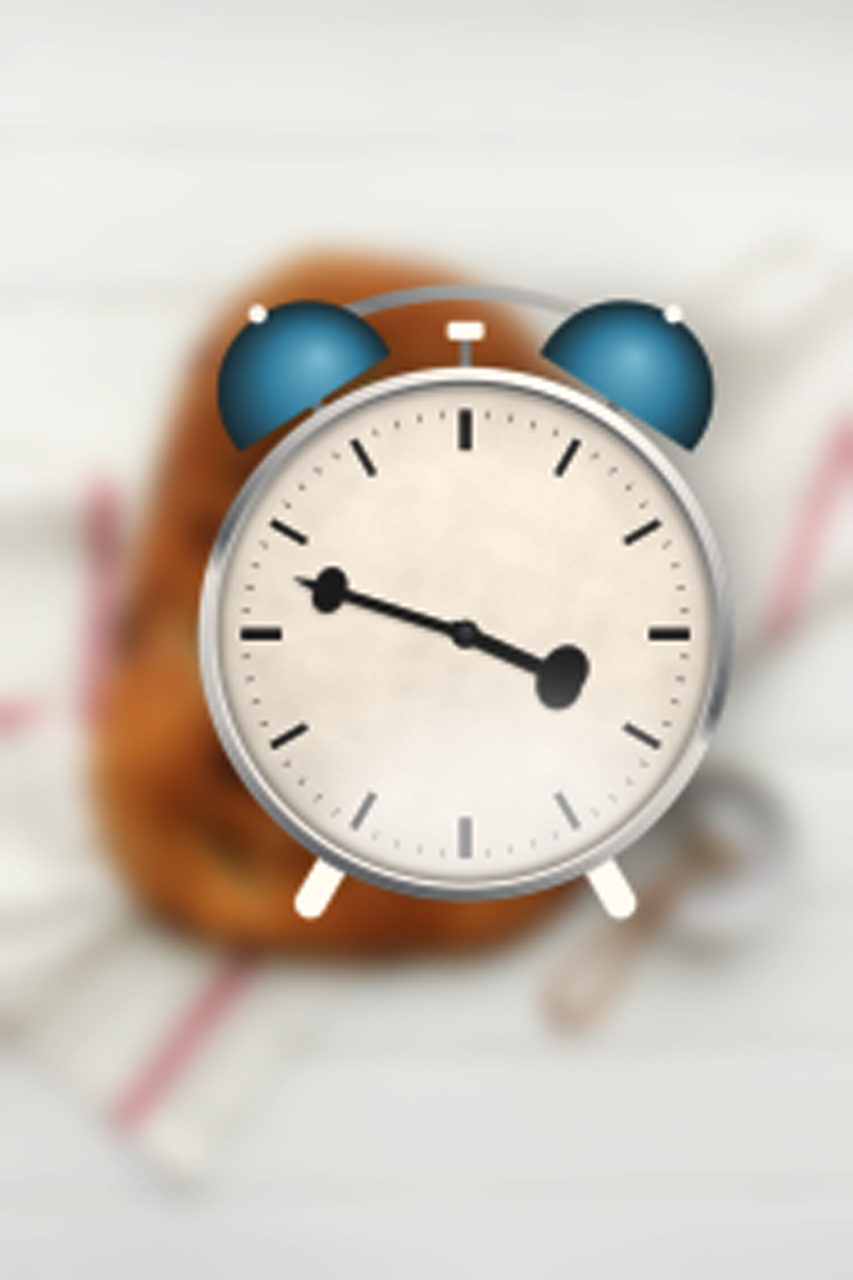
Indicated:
3 h 48 min
